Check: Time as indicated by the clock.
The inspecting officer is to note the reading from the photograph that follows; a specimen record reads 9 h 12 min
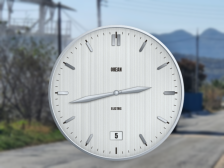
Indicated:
2 h 43 min
